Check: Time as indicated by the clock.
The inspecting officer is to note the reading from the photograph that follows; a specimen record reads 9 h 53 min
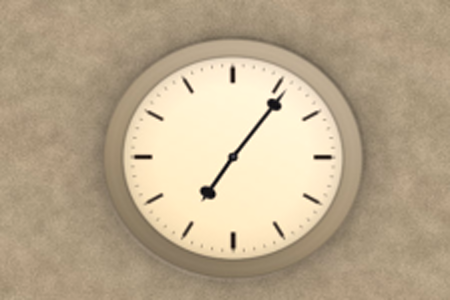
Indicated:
7 h 06 min
